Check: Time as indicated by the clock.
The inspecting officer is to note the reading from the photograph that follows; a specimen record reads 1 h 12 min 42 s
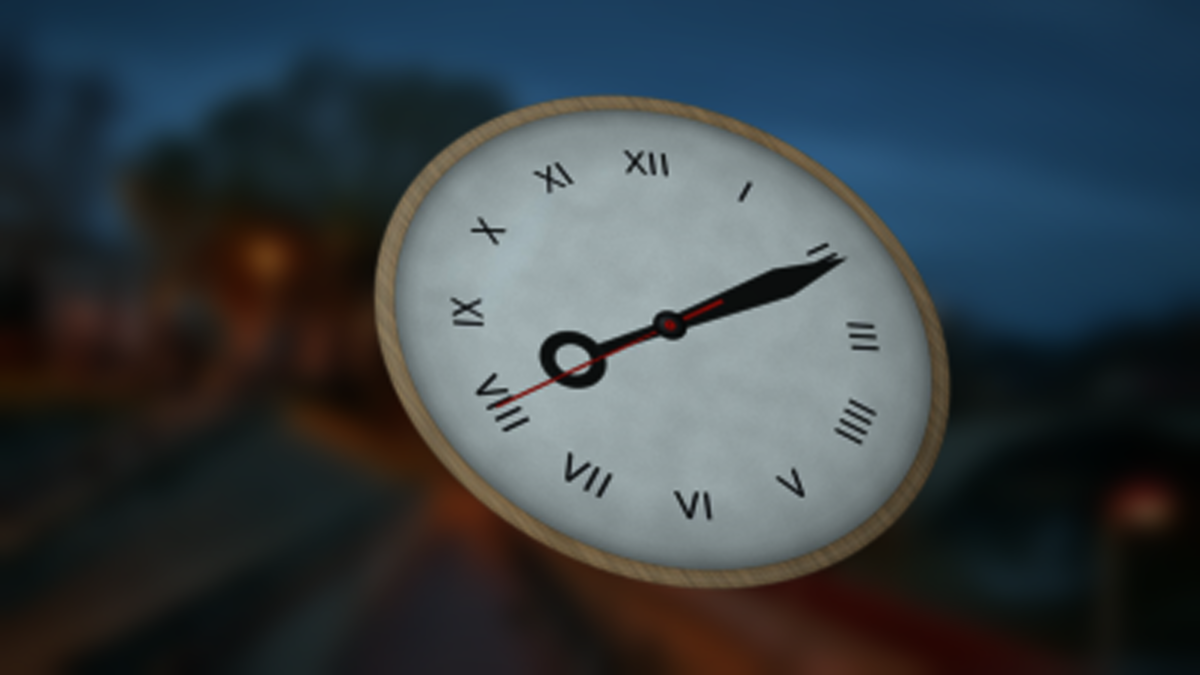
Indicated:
8 h 10 min 40 s
